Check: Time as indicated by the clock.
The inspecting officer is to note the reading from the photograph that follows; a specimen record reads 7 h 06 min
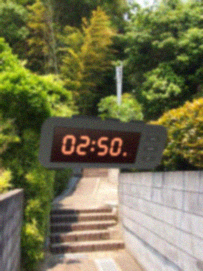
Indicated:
2 h 50 min
